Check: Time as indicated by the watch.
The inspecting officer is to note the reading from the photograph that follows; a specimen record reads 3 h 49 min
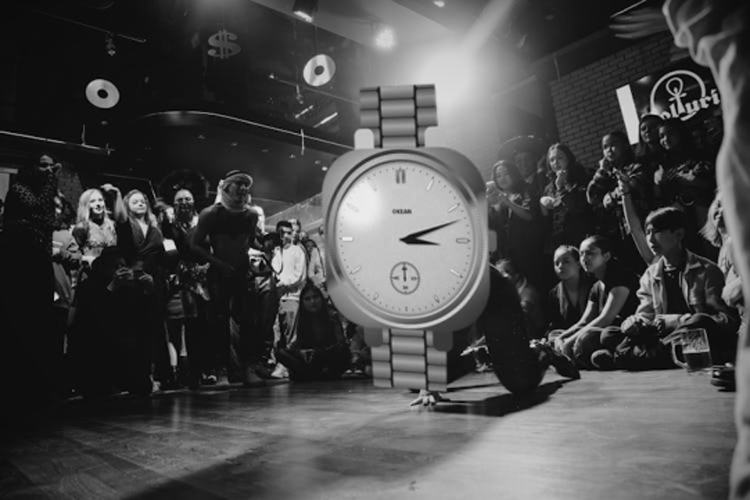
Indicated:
3 h 12 min
